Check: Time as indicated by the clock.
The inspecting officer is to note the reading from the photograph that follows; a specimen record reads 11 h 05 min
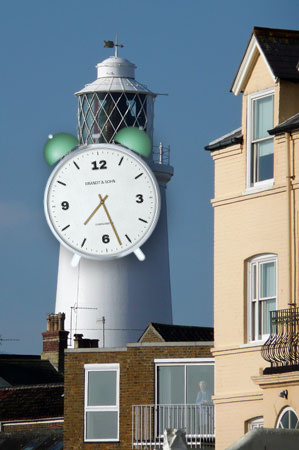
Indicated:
7 h 27 min
